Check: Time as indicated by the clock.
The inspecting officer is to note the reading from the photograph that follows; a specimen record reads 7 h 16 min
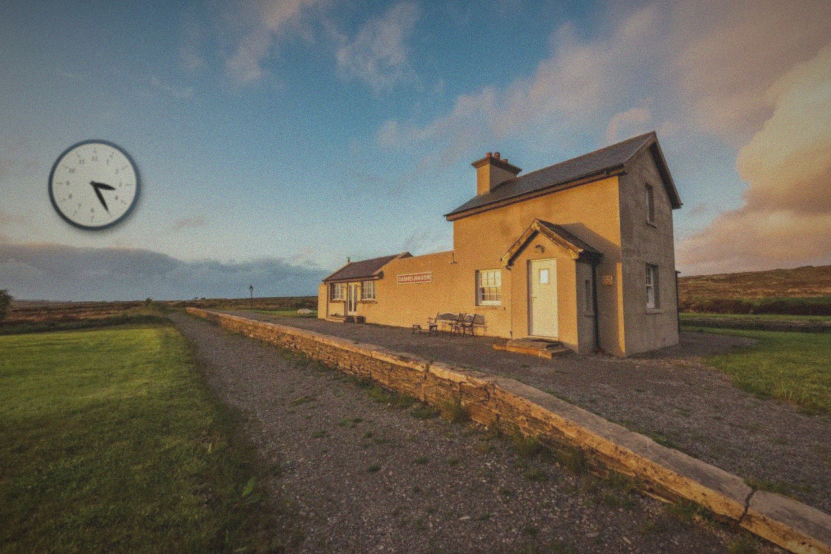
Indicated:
3 h 25 min
